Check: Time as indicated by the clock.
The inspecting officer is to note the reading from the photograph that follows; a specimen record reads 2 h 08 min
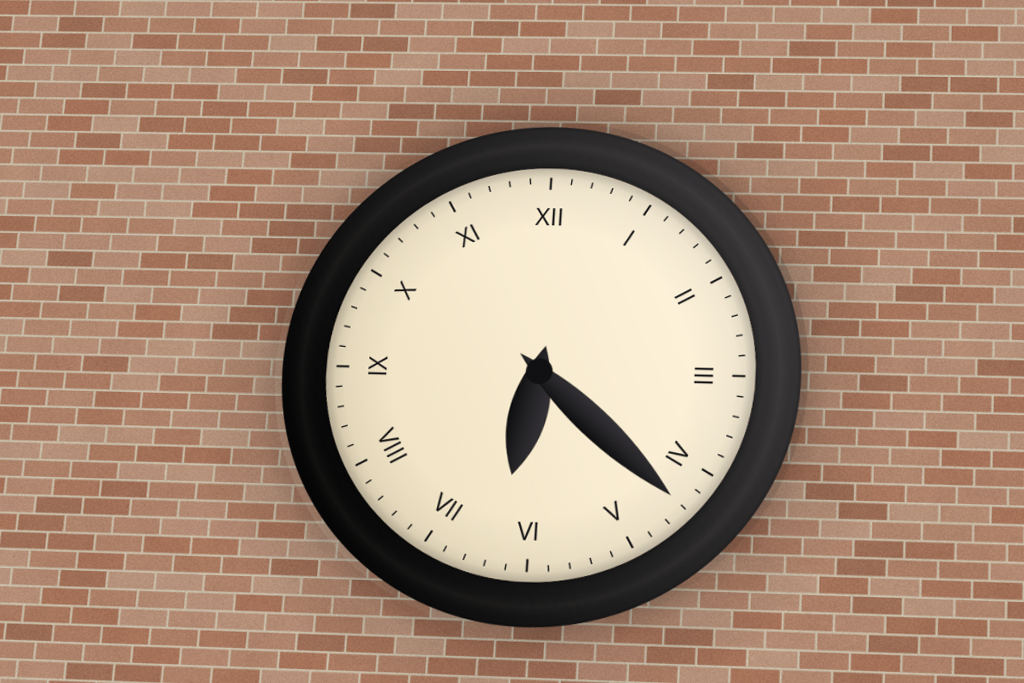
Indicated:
6 h 22 min
